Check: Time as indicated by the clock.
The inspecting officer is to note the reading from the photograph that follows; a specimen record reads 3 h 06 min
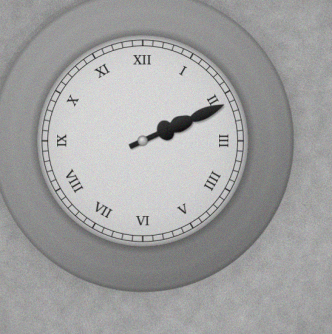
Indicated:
2 h 11 min
